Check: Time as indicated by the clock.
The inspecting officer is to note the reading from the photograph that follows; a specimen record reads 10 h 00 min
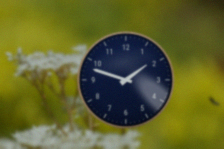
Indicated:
1 h 48 min
